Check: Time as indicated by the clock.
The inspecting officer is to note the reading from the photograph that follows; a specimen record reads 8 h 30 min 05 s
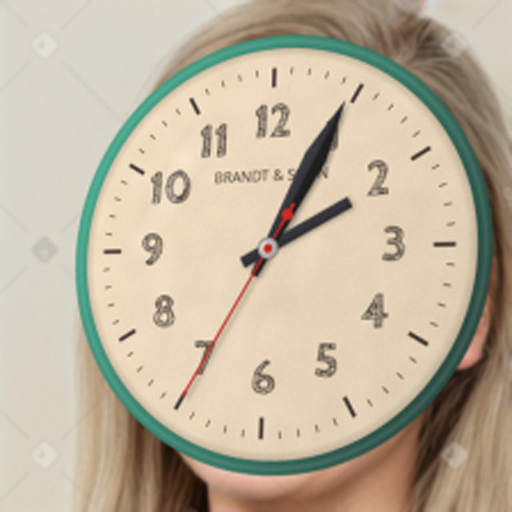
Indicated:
2 h 04 min 35 s
